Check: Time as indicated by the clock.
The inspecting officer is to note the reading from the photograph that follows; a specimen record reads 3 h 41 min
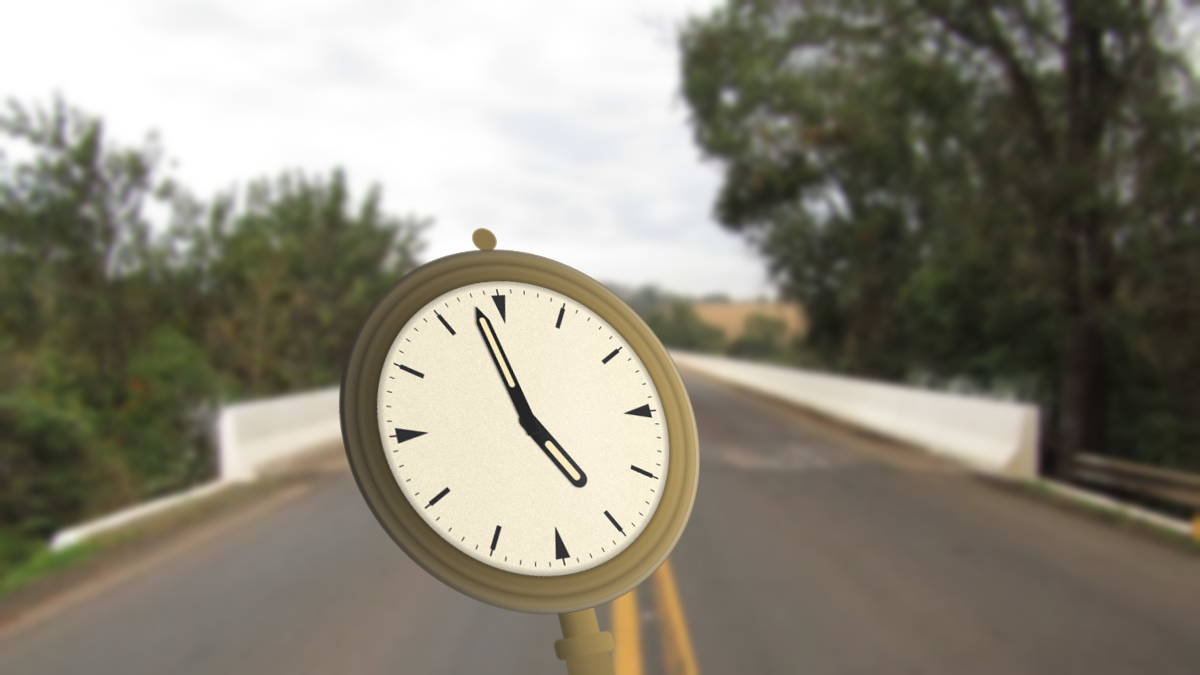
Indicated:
4 h 58 min
